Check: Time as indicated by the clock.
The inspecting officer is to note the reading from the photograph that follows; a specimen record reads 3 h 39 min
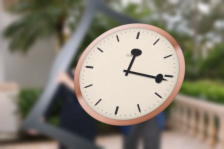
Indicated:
12 h 16 min
